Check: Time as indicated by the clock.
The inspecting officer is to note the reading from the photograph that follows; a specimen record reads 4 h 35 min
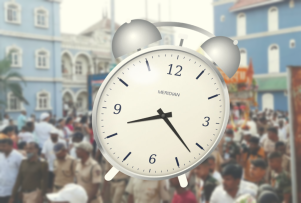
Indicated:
8 h 22 min
